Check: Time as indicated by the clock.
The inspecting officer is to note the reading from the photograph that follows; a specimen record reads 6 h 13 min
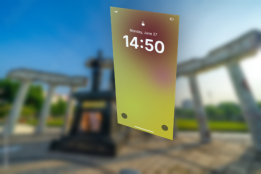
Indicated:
14 h 50 min
